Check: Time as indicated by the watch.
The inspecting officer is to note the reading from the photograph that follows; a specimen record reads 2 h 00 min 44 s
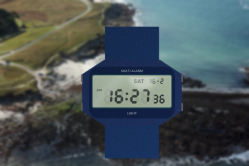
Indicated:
16 h 27 min 36 s
